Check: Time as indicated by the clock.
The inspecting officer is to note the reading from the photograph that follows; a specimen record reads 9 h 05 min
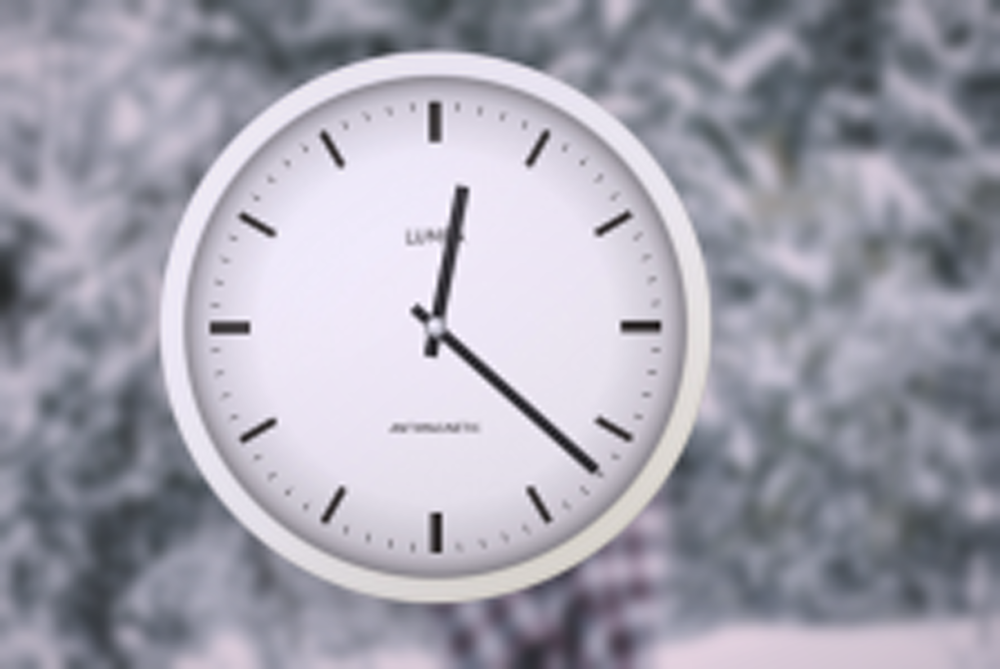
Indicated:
12 h 22 min
